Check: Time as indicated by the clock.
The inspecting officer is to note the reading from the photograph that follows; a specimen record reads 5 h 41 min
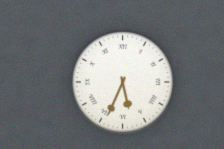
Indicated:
5 h 34 min
